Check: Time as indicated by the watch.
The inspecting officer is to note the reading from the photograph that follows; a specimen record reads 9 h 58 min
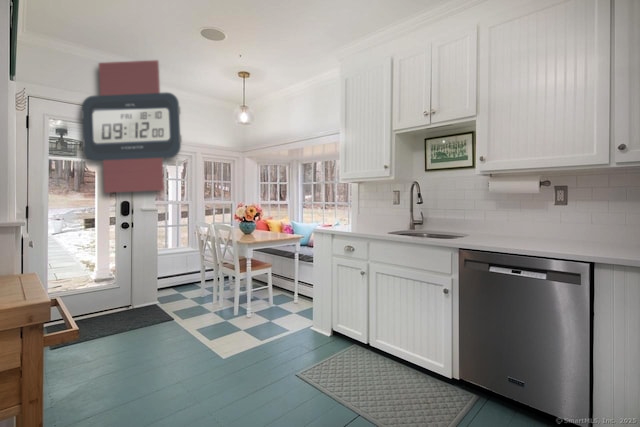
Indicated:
9 h 12 min
